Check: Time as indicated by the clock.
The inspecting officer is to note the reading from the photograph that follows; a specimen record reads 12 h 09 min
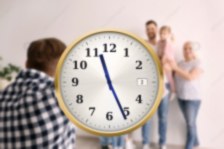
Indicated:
11 h 26 min
